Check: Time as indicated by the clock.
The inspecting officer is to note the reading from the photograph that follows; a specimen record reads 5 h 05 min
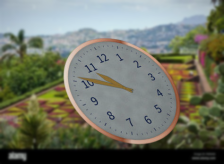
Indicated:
10 h 51 min
